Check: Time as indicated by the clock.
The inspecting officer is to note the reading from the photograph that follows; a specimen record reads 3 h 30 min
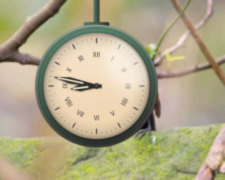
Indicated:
8 h 47 min
